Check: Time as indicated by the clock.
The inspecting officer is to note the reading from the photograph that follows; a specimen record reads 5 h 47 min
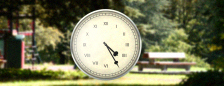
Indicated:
4 h 25 min
